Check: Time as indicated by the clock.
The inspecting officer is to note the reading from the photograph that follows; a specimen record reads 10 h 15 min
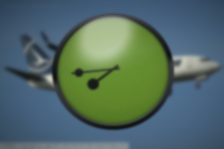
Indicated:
7 h 44 min
